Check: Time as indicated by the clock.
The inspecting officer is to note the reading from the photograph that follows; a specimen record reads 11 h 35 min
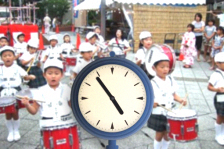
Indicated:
4 h 54 min
